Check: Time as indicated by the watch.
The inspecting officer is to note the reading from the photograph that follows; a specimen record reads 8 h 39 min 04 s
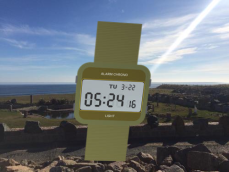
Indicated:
5 h 24 min 16 s
